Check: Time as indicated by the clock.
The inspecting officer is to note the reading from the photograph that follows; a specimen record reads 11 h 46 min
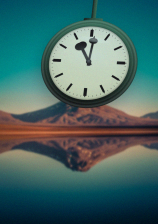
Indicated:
11 h 01 min
